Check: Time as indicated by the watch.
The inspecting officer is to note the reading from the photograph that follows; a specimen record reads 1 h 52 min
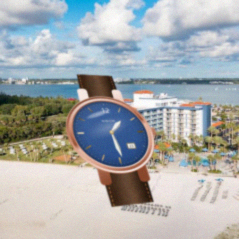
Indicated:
1 h 29 min
